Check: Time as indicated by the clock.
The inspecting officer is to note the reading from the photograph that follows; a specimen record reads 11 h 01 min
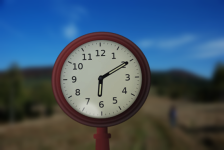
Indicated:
6 h 10 min
